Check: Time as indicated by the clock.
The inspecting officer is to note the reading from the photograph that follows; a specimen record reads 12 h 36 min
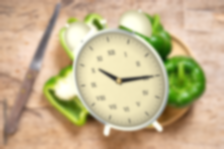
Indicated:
10 h 15 min
